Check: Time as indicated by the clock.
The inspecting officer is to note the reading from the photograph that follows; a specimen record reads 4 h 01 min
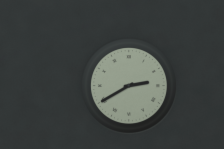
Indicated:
2 h 40 min
